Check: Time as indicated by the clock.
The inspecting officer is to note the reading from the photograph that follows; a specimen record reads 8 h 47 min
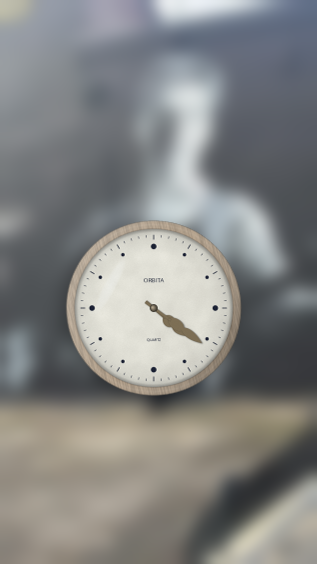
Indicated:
4 h 21 min
